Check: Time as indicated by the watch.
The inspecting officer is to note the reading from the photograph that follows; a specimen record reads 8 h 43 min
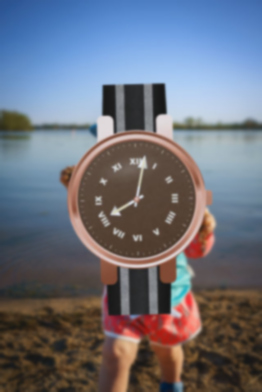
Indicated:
8 h 02 min
